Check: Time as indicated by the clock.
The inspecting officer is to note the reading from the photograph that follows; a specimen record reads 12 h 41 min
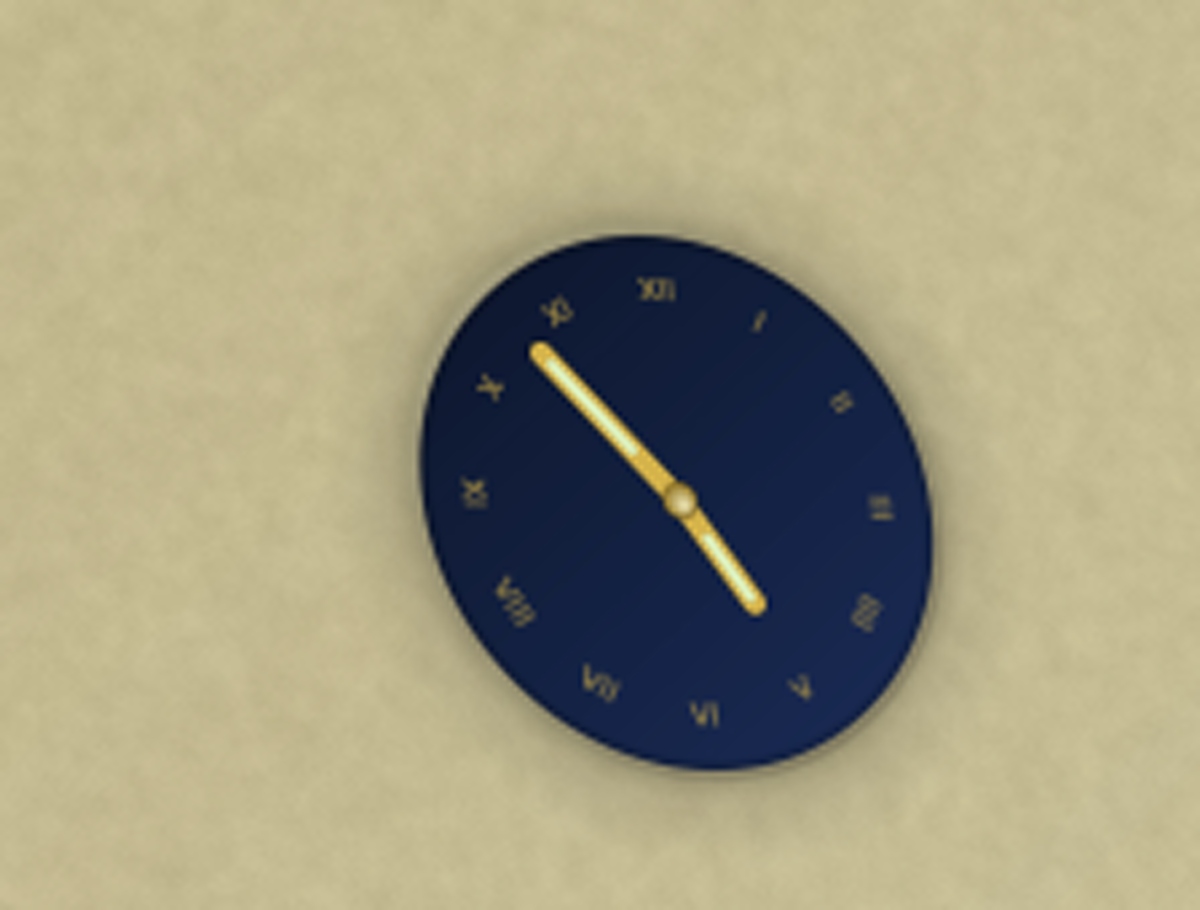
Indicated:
4 h 53 min
